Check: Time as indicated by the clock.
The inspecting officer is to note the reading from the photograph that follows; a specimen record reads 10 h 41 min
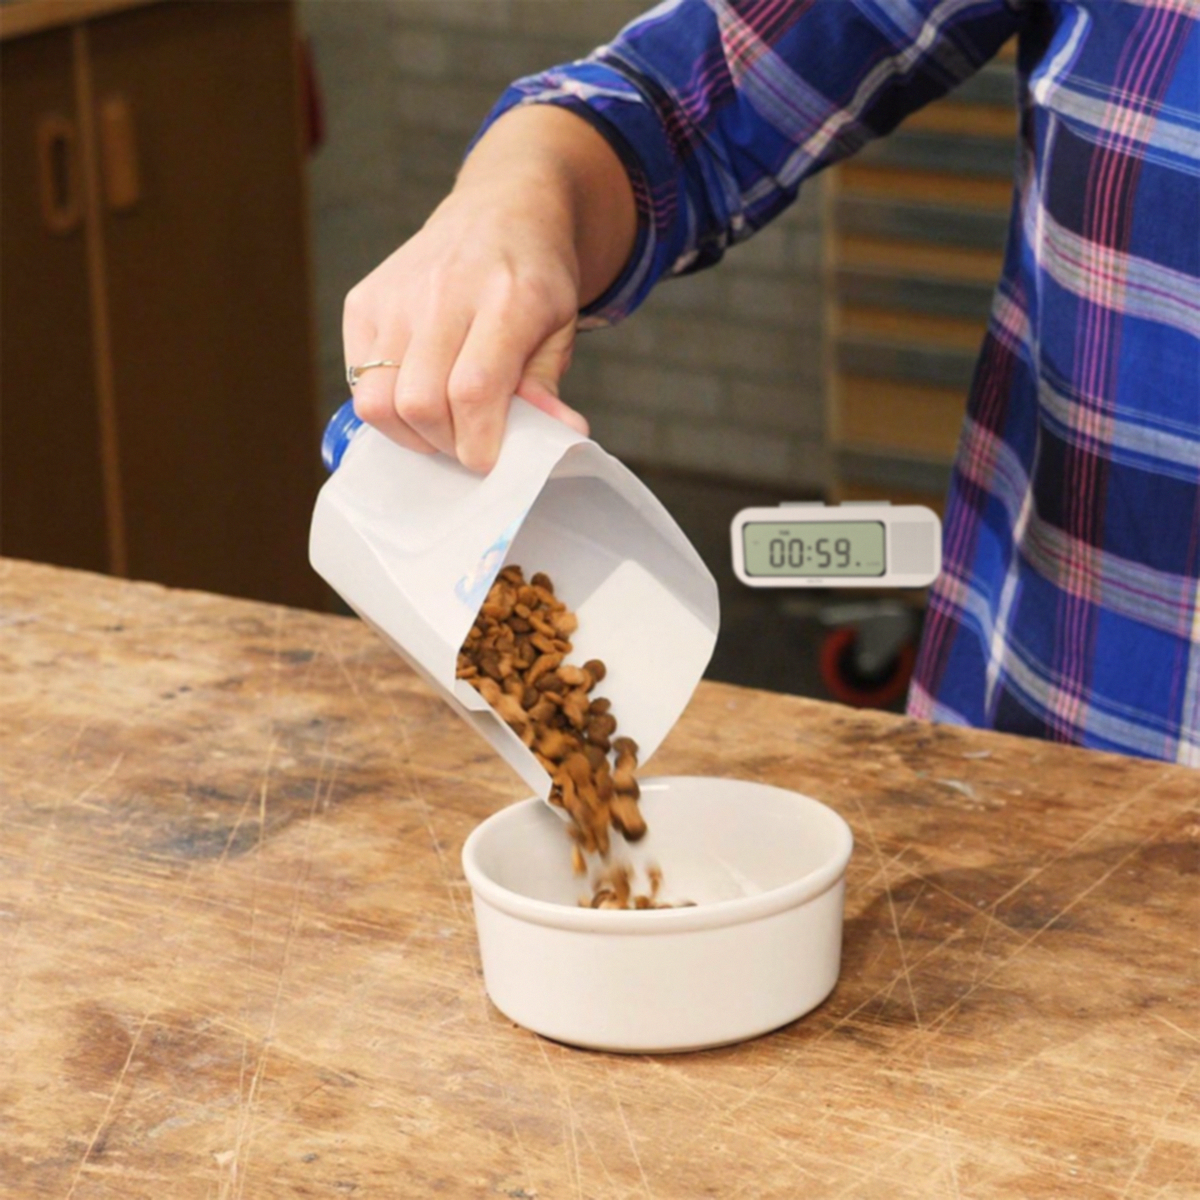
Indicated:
0 h 59 min
